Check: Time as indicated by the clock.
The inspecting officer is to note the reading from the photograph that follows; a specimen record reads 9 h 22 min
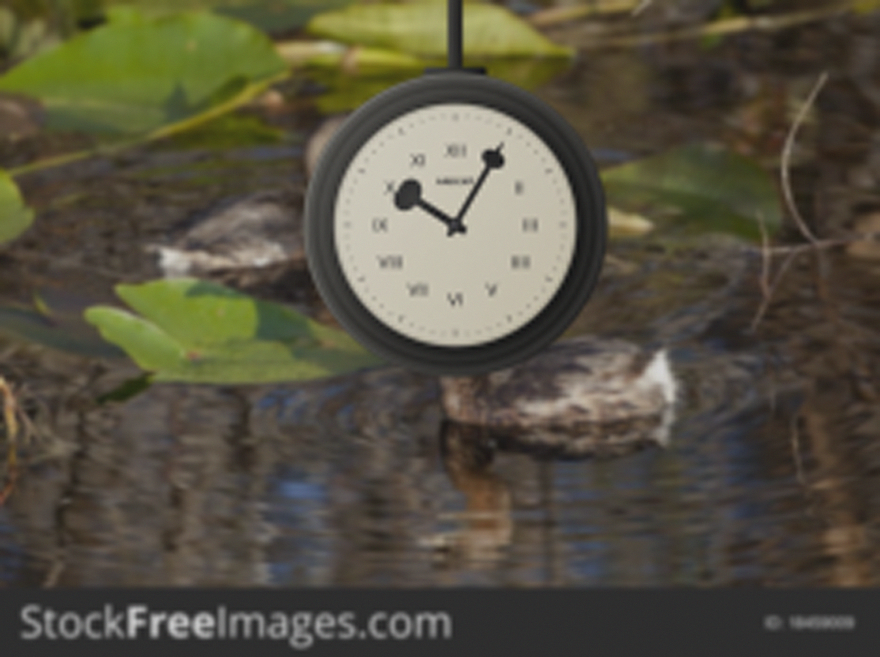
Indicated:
10 h 05 min
